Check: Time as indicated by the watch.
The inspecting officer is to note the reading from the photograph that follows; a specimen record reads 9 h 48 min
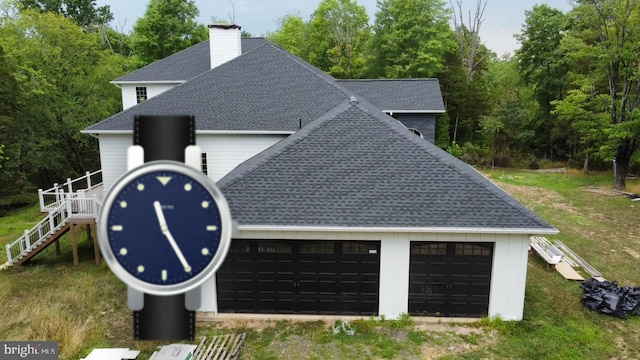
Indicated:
11 h 25 min
